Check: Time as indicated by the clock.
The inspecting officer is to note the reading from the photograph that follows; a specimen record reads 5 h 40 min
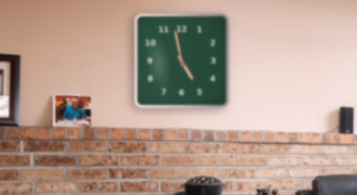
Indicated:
4 h 58 min
